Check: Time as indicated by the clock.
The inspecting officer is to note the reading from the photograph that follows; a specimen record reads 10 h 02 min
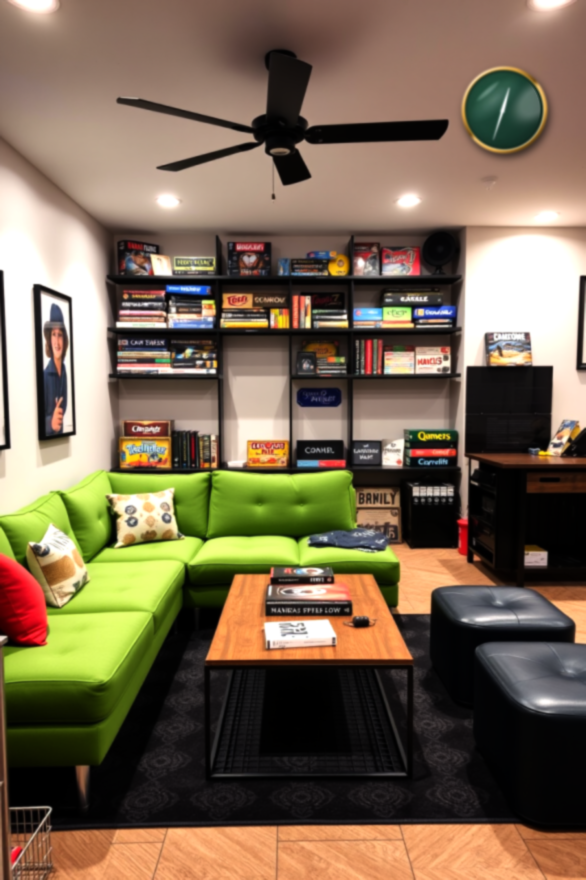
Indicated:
12 h 33 min
